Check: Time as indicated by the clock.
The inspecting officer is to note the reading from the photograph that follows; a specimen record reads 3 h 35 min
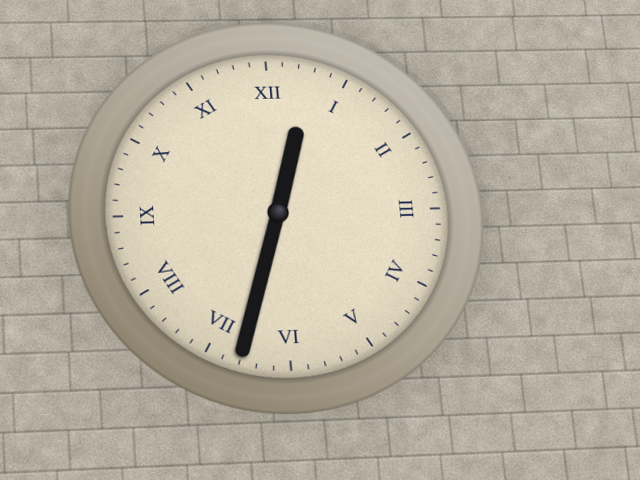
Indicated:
12 h 33 min
